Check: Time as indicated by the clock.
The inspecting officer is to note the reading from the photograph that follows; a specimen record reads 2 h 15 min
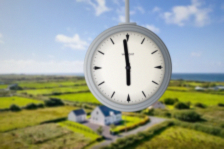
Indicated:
5 h 59 min
